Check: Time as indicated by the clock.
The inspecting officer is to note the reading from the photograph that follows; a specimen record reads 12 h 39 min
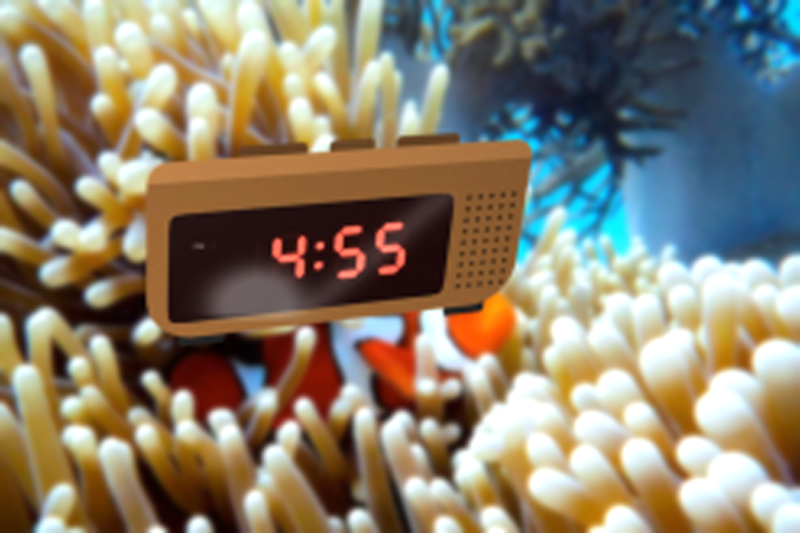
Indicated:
4 h 55 min
